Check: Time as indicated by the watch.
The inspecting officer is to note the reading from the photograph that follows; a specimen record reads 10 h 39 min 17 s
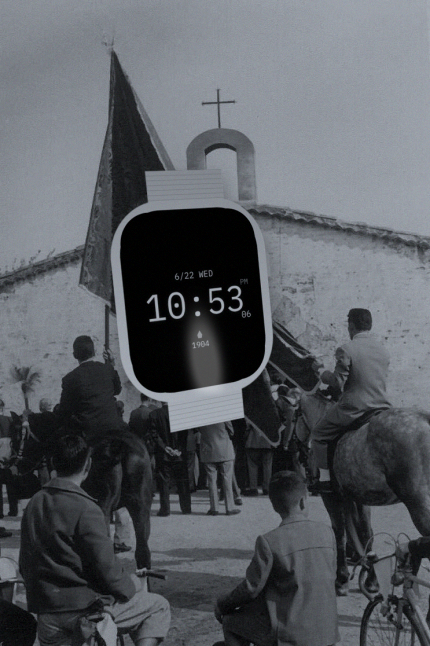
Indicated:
10 h 53 min 06 s
